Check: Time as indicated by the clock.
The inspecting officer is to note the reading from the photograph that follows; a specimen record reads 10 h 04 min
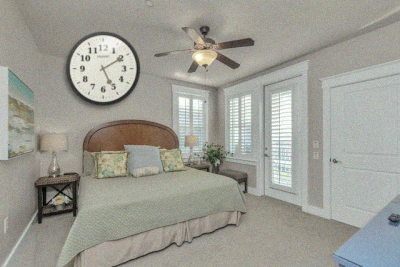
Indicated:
5 h 10 min
